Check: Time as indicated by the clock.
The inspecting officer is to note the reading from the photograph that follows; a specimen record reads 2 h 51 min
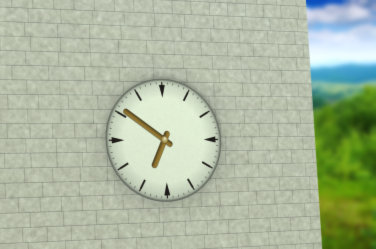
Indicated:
6 h 51 min
